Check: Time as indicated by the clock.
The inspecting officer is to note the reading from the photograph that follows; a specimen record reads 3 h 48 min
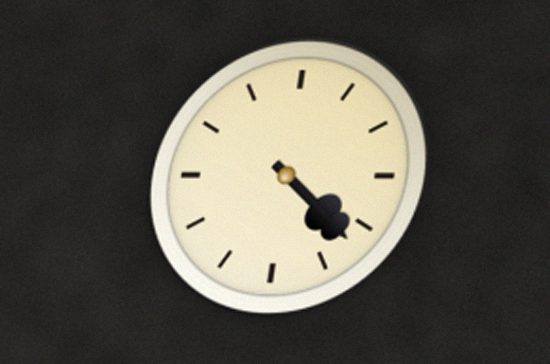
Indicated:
4 h 22 min
